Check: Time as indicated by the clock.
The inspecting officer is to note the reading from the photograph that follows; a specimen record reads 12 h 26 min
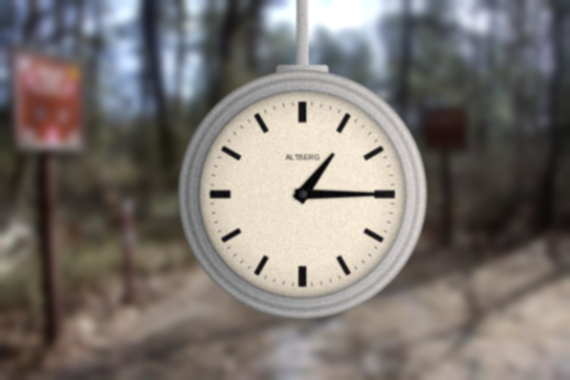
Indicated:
1 h 15 min
